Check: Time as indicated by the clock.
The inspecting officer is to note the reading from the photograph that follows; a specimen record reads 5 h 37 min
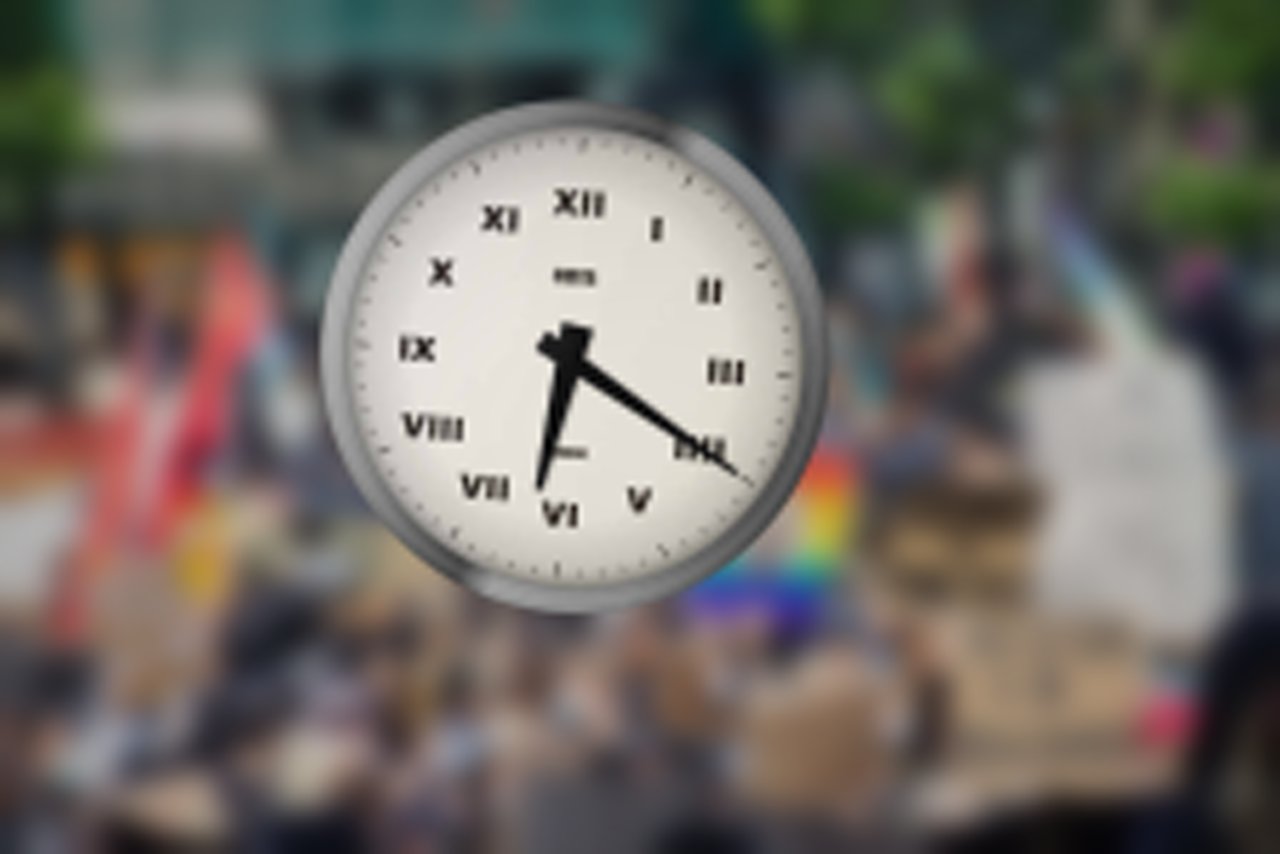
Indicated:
6 h 20 min
